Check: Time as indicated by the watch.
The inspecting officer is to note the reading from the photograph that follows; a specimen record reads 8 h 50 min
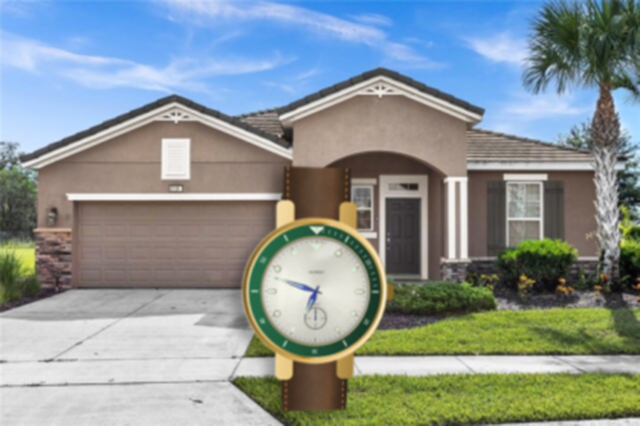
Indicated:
6 h 48 min
